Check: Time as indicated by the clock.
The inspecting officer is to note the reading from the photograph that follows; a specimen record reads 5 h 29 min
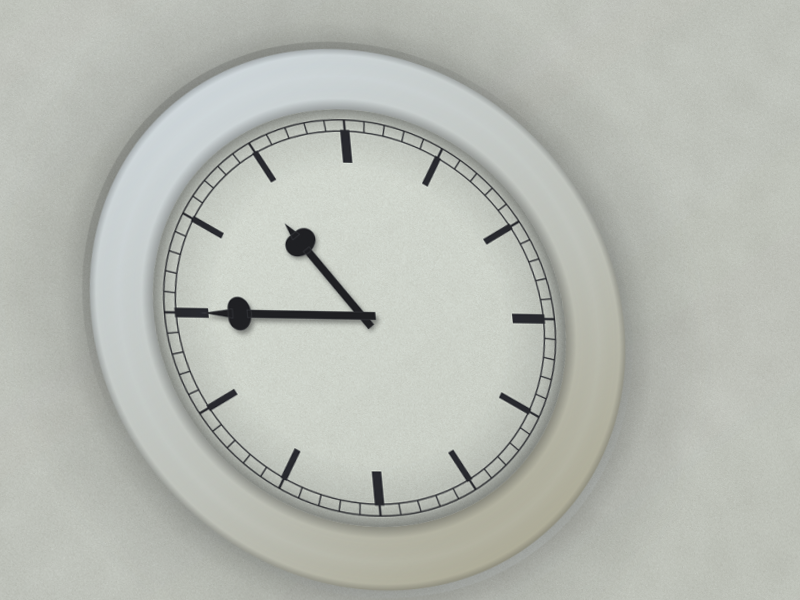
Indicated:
10 h 45 min
